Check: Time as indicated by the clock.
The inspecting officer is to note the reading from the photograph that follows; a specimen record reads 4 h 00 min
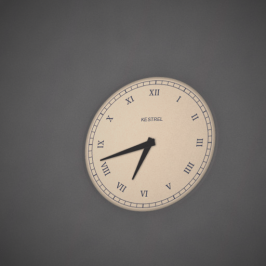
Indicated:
6 h 42 min
